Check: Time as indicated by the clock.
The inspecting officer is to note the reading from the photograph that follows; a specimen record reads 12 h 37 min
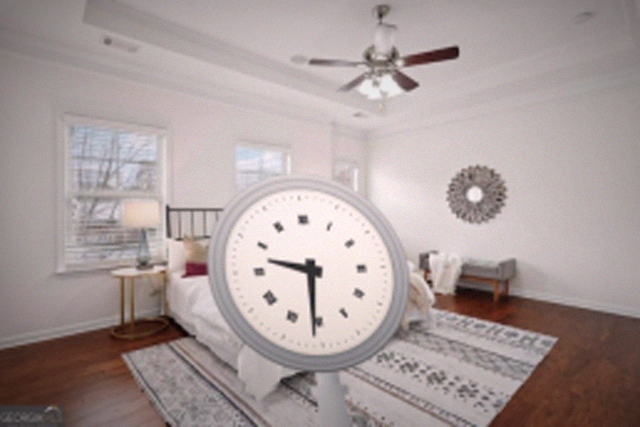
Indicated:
9 h 31 min
